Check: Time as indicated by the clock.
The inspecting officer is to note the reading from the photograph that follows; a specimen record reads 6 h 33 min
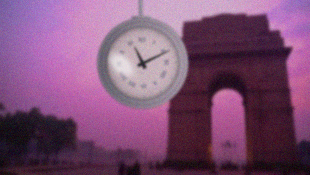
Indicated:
11 h 11 min
